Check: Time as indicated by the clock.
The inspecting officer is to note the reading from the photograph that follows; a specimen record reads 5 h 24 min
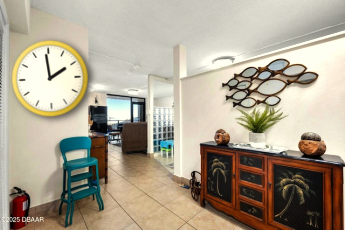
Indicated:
1 h 59 min
